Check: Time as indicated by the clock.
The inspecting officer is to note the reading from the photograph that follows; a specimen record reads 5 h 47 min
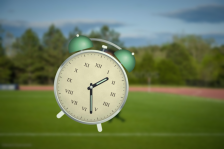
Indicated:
1 h 27 min
